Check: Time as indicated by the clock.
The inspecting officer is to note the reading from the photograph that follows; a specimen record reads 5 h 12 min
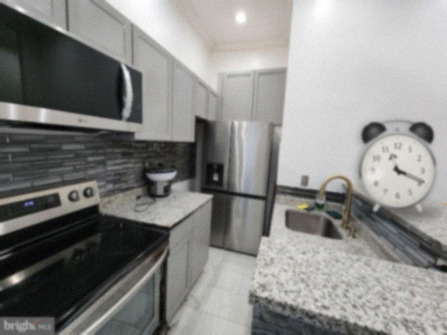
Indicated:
11 h 19 min
